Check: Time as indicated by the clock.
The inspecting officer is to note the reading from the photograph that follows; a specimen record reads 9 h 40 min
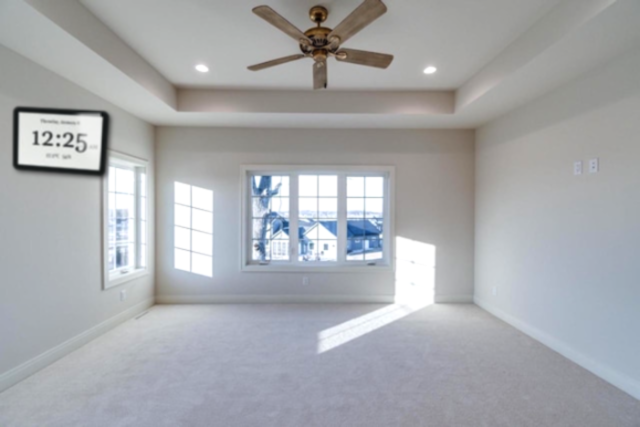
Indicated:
12 h 25 min
